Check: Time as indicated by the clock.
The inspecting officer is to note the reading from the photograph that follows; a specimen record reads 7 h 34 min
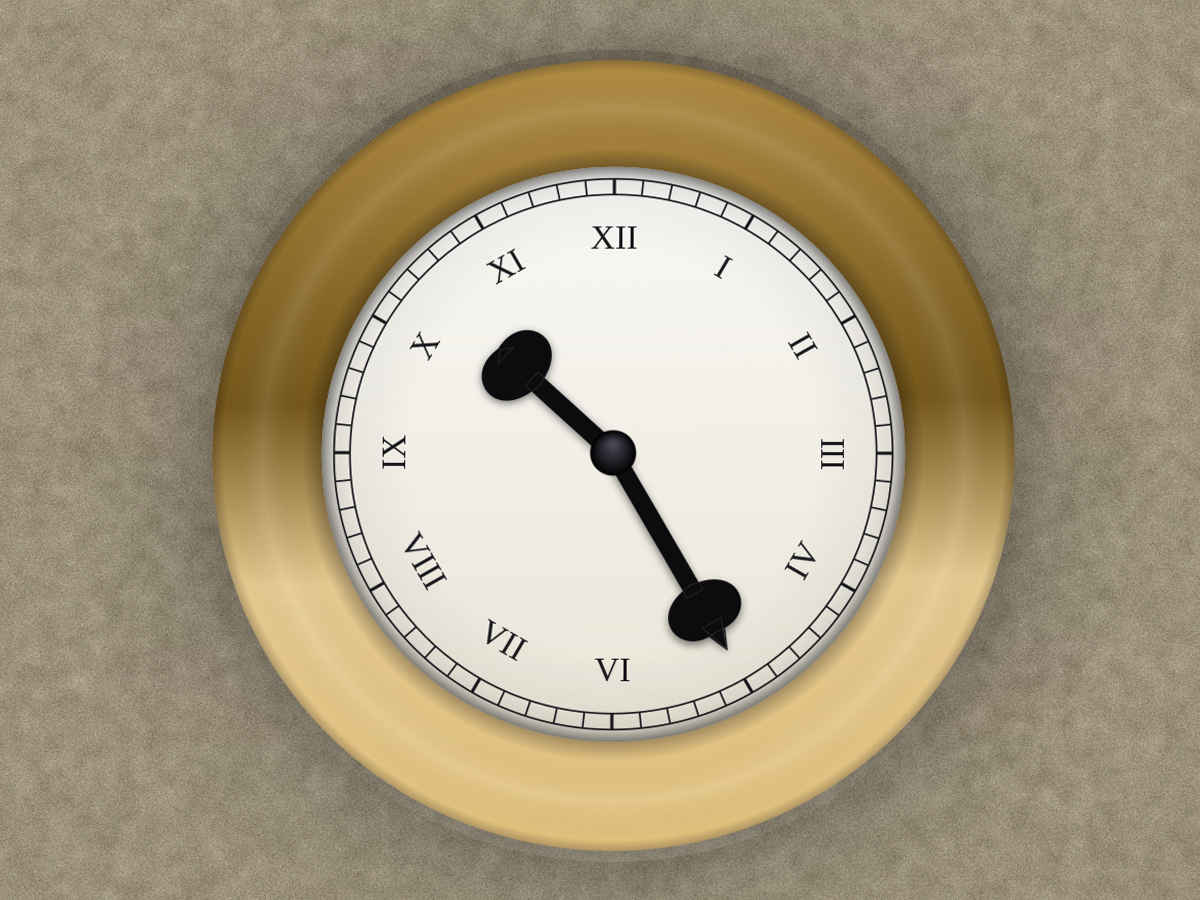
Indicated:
10 h 25 min
